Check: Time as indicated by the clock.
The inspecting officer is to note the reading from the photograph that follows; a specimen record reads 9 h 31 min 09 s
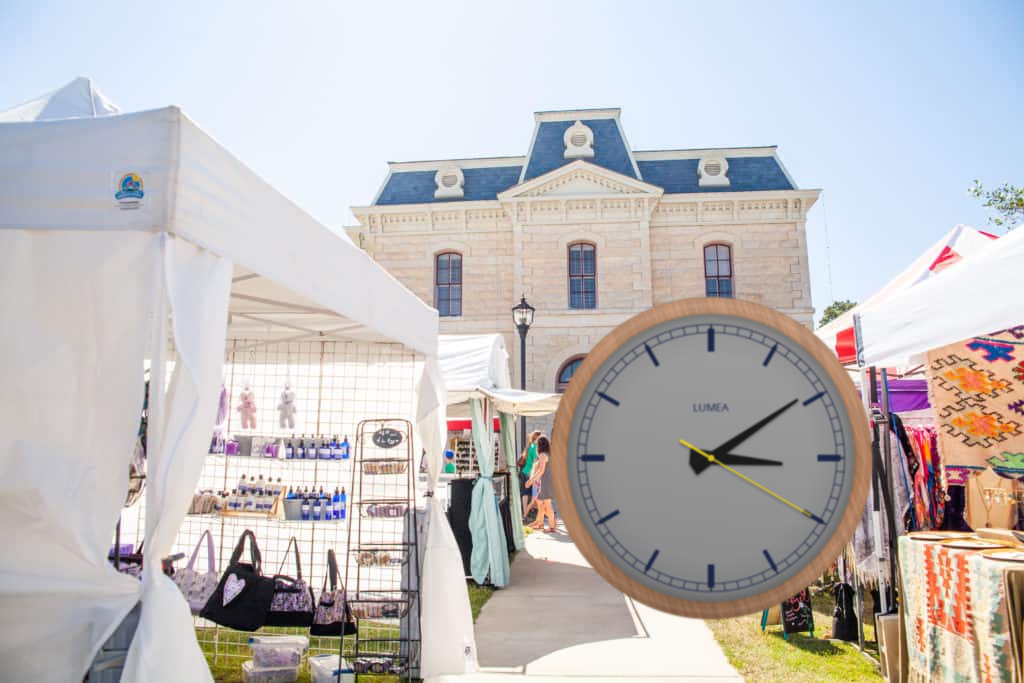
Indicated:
3 h 09 min 20 s
